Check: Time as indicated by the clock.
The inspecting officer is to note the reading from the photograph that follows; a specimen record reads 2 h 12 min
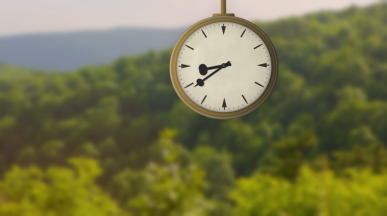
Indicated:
8 h 39 min
